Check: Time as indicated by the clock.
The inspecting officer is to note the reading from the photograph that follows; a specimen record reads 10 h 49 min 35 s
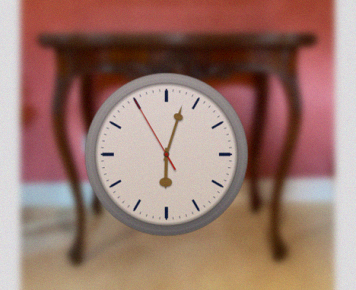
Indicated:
6 h 02 min 55 s
